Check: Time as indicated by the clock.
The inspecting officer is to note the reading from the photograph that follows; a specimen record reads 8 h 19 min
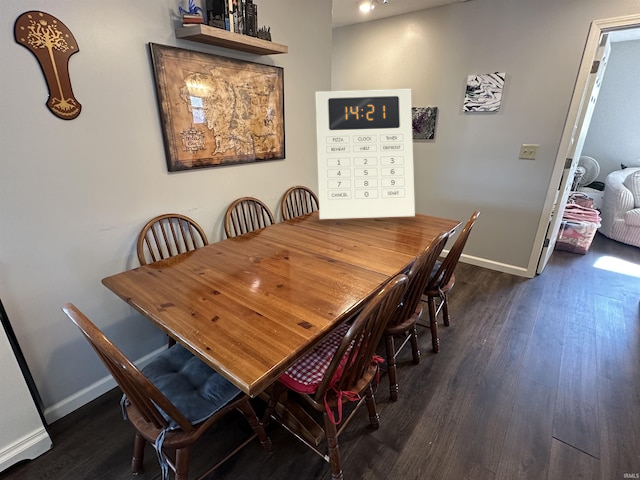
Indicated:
14 h 21 min
